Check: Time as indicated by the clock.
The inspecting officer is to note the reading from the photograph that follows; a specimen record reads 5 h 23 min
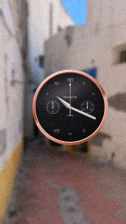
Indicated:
10 h 19 min
